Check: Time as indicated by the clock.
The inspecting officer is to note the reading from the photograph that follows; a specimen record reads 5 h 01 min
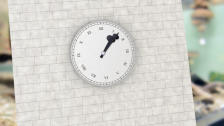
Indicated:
1 h 07 min
